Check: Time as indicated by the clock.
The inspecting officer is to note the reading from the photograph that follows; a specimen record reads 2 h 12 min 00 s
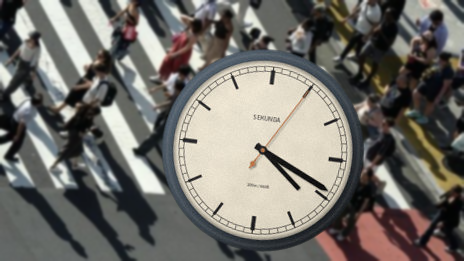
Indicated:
4 h 19 min 05 s
